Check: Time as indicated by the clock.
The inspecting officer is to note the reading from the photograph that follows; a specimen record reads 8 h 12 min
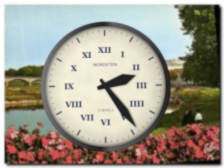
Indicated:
2 h 24 min
